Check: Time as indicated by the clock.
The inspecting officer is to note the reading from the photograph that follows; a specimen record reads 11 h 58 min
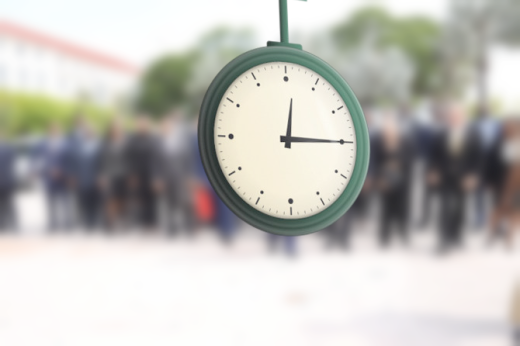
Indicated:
12 h 15 min
